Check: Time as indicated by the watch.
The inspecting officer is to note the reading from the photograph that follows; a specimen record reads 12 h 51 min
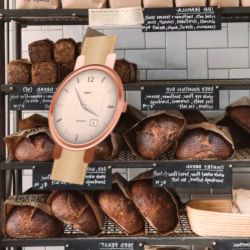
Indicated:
3 h 53 min
